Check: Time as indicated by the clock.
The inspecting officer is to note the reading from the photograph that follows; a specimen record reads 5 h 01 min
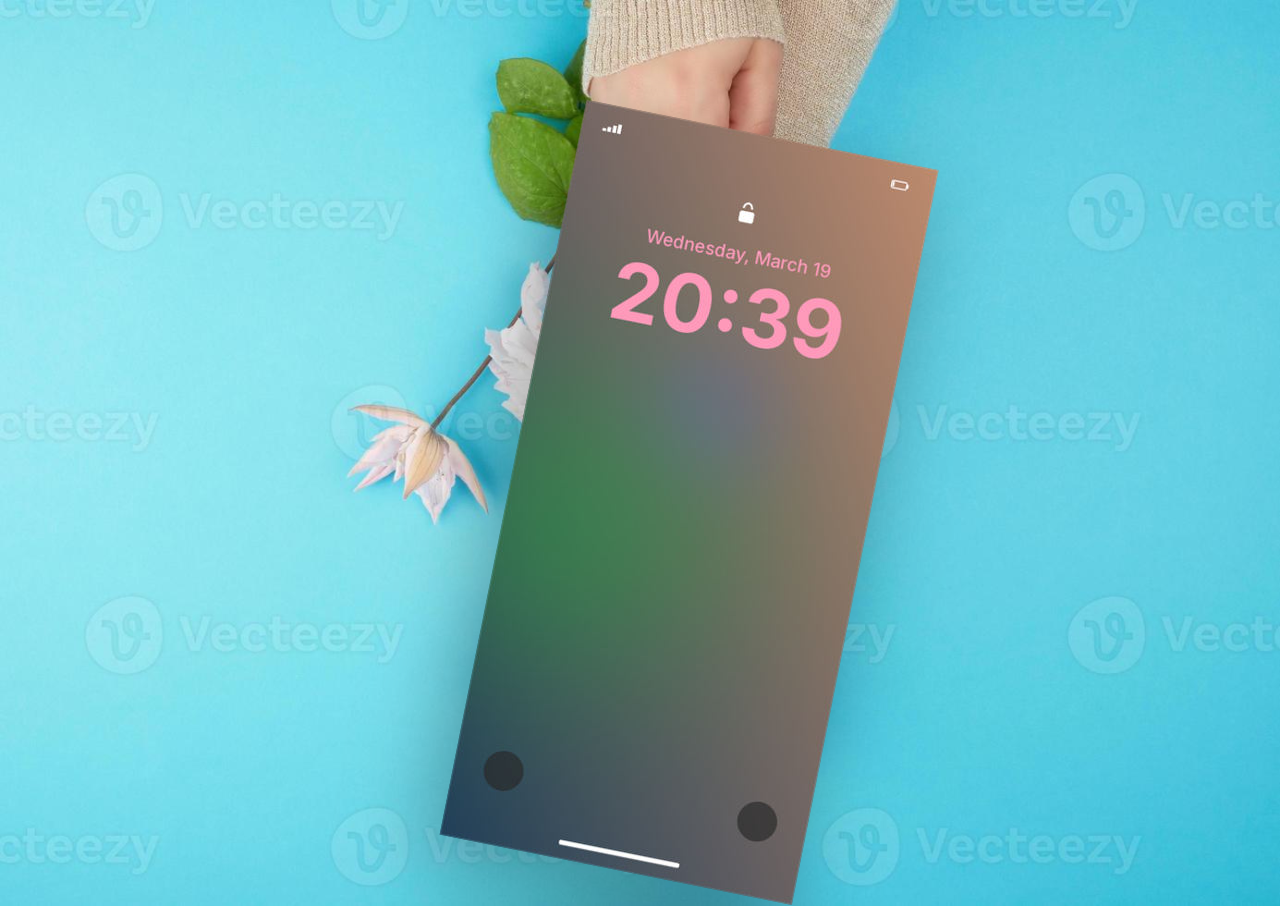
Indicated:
20 h 39 min
